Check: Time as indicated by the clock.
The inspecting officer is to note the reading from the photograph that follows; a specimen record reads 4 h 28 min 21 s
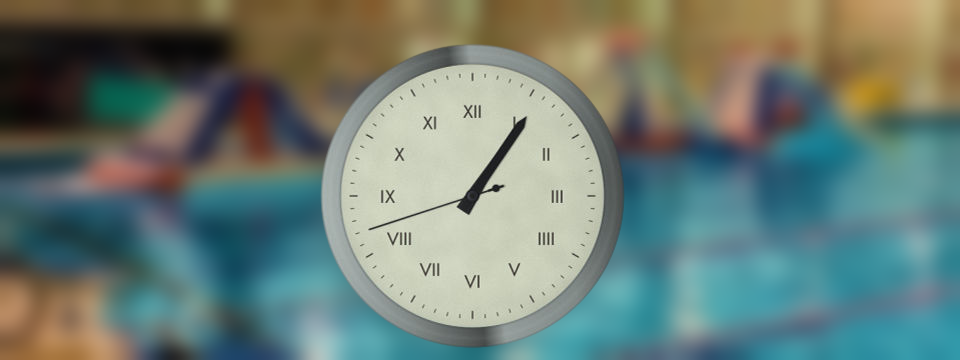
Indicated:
1 h 05 min 42 s
